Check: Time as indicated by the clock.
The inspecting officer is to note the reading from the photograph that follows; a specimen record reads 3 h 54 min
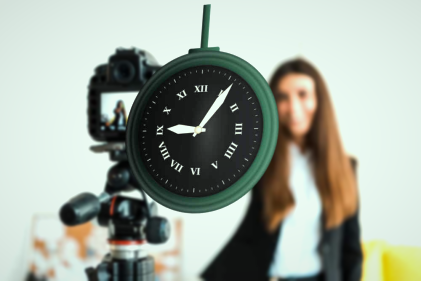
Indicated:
9 h 06 min
